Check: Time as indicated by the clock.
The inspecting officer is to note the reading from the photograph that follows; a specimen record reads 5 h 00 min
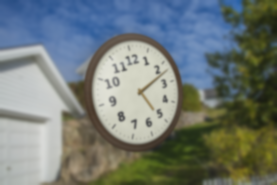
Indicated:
5 h 12 min
